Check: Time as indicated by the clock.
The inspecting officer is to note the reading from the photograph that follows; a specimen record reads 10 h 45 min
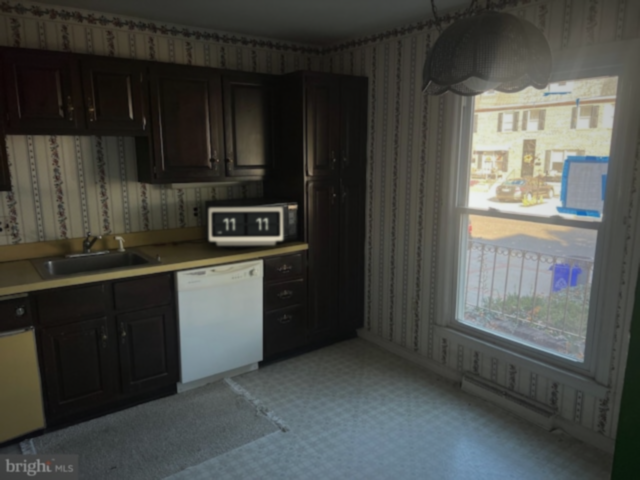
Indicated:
11 h 11 min
